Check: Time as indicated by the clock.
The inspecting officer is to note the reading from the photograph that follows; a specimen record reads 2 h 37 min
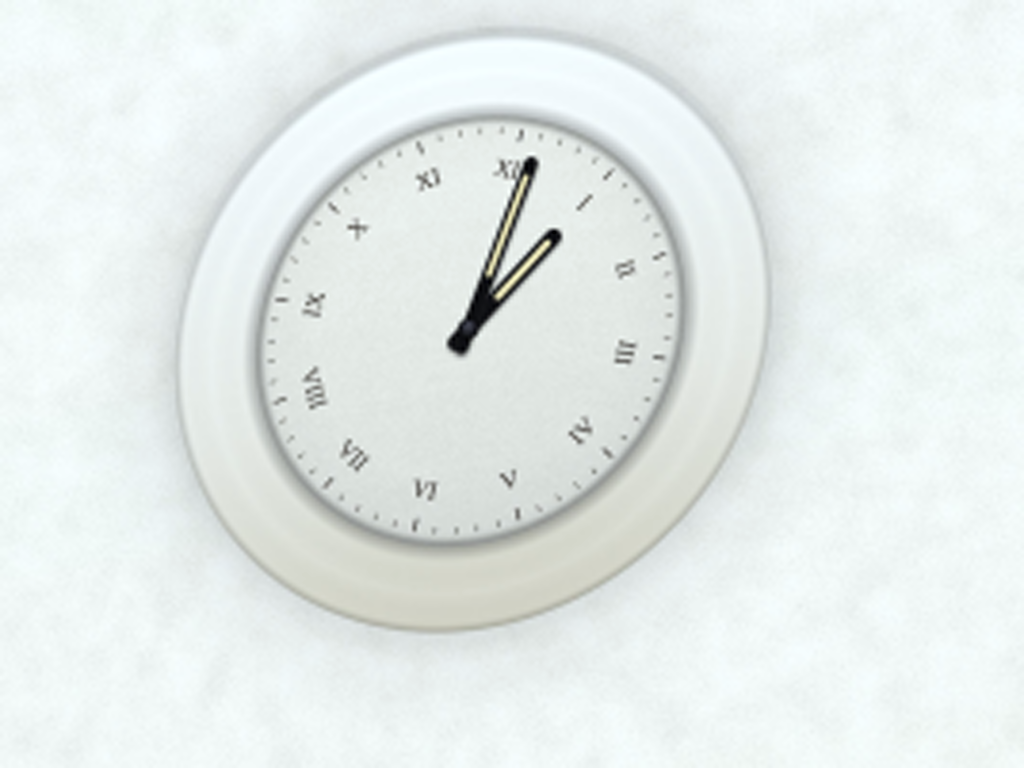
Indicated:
1 h 01 min
